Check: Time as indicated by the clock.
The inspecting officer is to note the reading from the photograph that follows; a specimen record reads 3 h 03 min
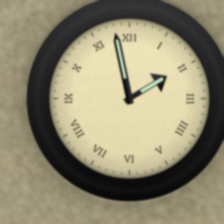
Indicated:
1 h 58 min
